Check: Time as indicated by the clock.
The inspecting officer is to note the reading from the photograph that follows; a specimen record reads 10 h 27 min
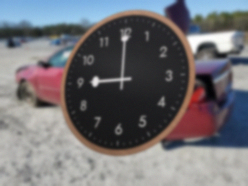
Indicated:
9 h 00 min
